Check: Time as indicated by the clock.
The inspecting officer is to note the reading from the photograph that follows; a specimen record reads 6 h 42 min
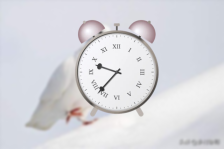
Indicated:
9 h 37 min
